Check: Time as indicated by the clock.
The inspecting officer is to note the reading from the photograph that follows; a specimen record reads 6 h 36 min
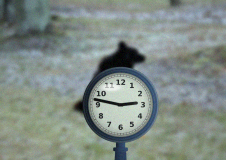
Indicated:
2 h 47 min
